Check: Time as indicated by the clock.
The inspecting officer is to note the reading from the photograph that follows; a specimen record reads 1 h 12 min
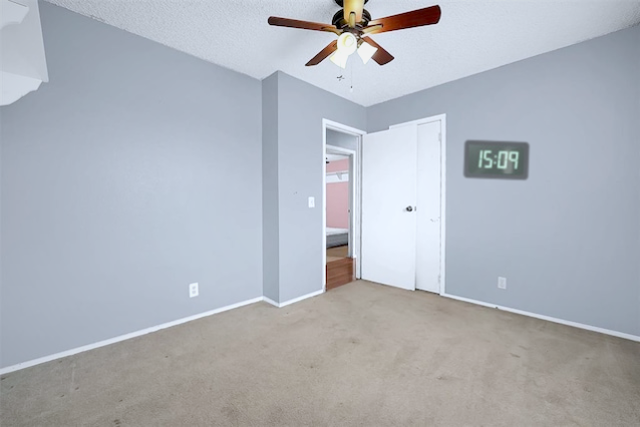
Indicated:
15 h 09 min
